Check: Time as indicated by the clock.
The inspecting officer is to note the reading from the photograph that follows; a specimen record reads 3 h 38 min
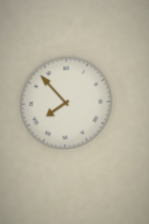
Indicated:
7 h 53 min
